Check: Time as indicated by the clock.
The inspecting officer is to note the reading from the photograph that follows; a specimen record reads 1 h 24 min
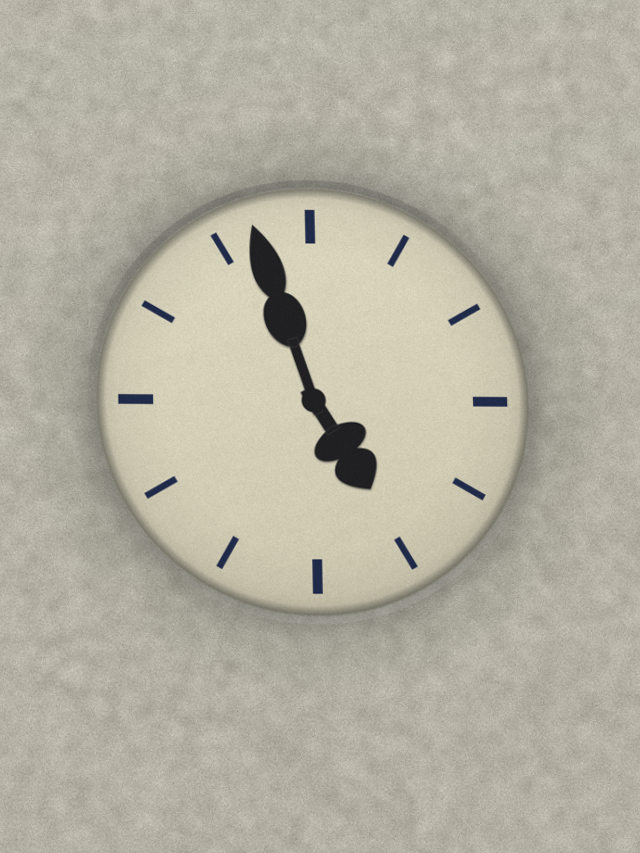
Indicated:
4 h 57 min
